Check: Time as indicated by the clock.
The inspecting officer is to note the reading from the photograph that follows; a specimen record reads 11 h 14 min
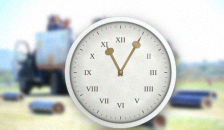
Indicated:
11 h 05 min
